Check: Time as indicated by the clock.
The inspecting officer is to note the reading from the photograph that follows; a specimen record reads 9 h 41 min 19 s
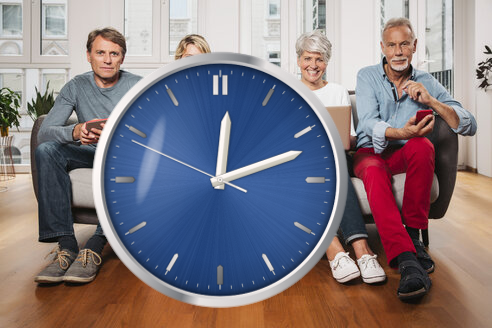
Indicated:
12 h 11 min 49 s
